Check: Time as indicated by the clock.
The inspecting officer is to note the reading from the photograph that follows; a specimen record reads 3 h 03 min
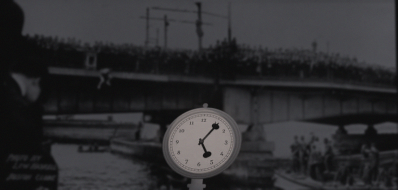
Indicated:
5 h 06 min
